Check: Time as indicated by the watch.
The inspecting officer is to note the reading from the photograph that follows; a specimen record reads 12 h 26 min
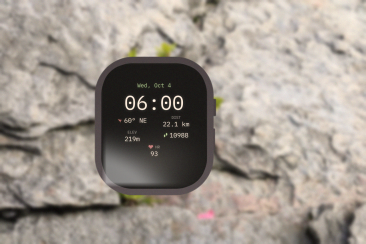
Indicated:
6 h 00 min
